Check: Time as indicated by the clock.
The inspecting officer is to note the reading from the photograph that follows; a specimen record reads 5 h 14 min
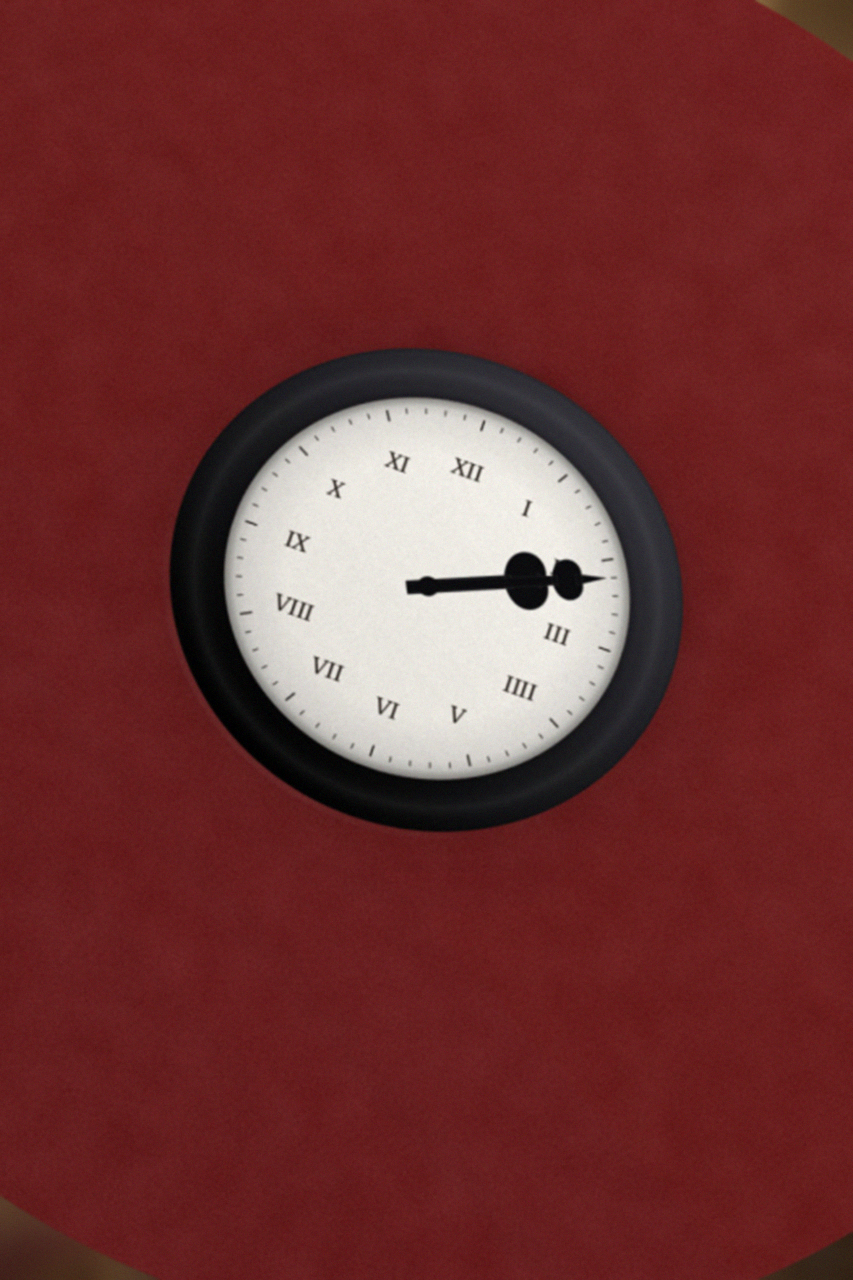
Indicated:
2 h 11 min
